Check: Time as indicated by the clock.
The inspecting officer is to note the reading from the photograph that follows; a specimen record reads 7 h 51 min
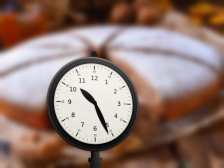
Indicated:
10 h 26 min
